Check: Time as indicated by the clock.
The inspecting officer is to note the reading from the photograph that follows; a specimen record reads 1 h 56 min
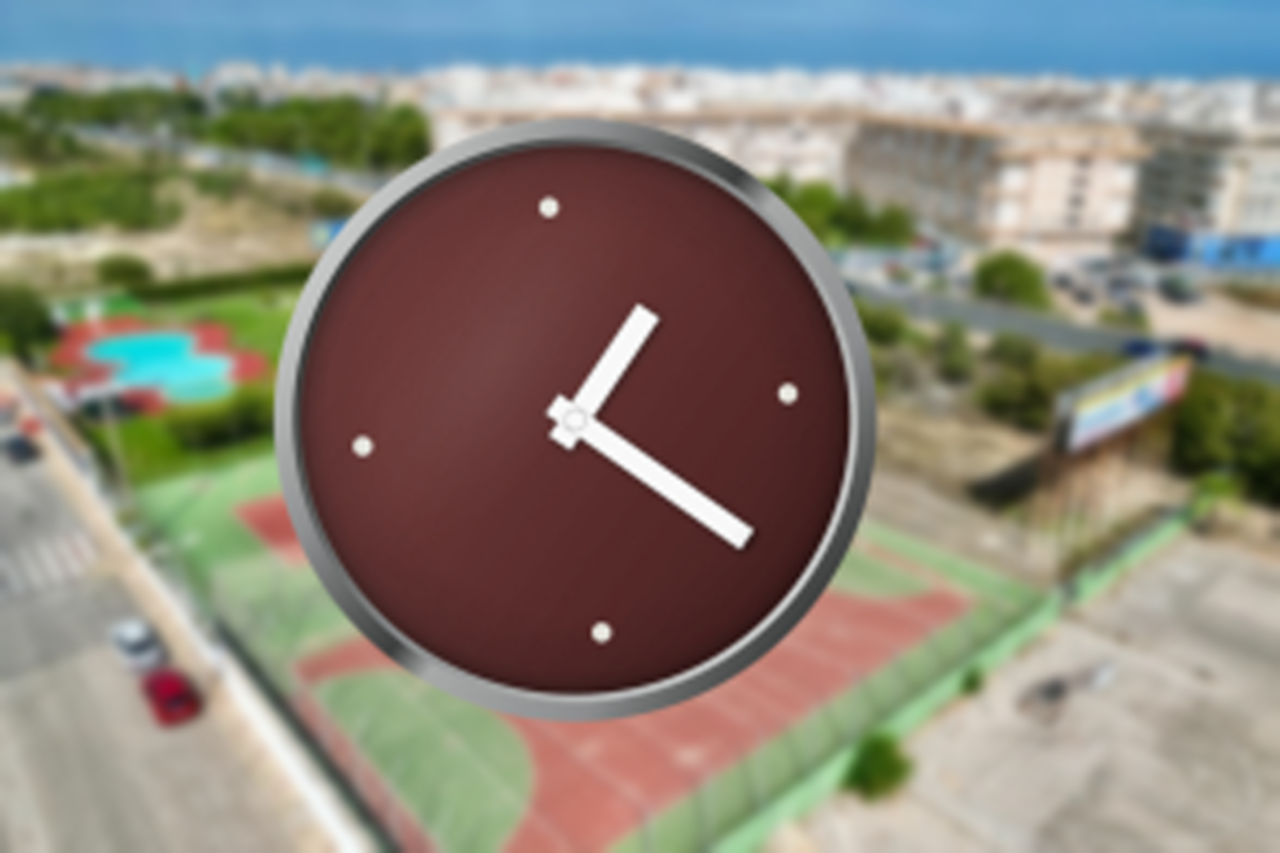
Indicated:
1 h 22 min
